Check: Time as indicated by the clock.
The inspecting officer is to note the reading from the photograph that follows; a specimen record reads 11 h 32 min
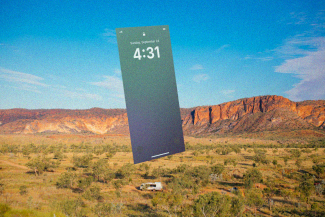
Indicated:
4 h 31 min
